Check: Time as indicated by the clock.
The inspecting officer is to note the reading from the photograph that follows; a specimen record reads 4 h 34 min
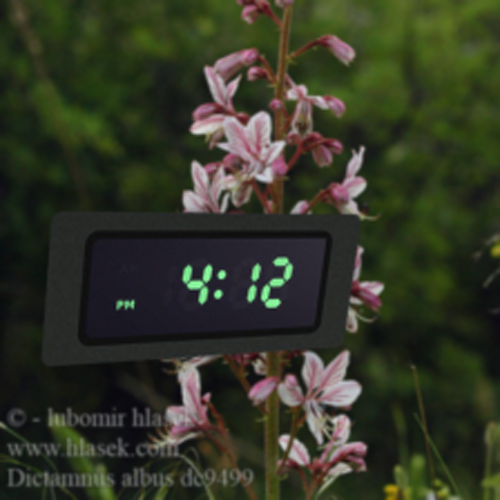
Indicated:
4 h 12 min
